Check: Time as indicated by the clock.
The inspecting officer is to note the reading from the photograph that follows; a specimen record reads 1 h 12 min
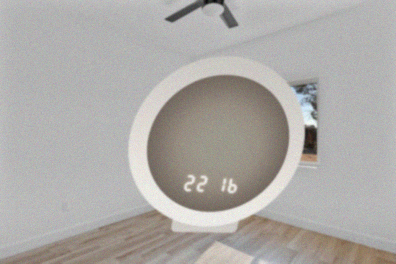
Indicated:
22 h 16 min
